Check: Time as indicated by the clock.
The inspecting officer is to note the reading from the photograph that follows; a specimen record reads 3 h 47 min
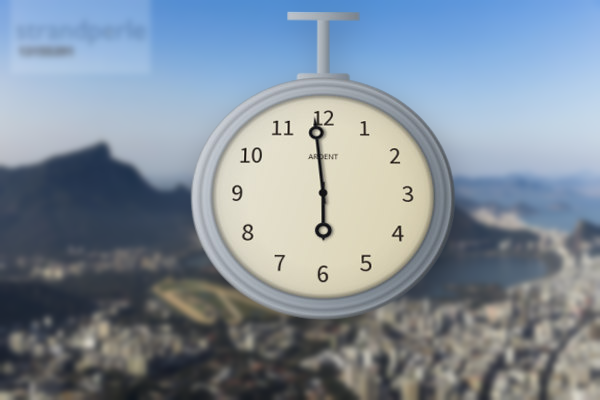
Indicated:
5 h 59 min
